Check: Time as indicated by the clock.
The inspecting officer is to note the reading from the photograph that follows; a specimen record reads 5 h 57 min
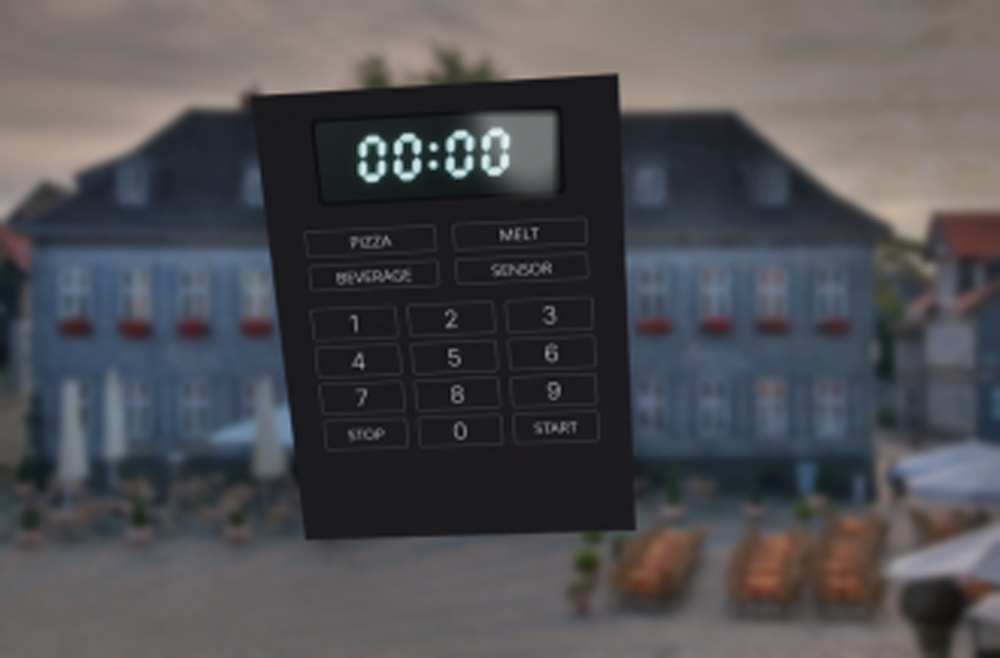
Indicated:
0 h 00 min
